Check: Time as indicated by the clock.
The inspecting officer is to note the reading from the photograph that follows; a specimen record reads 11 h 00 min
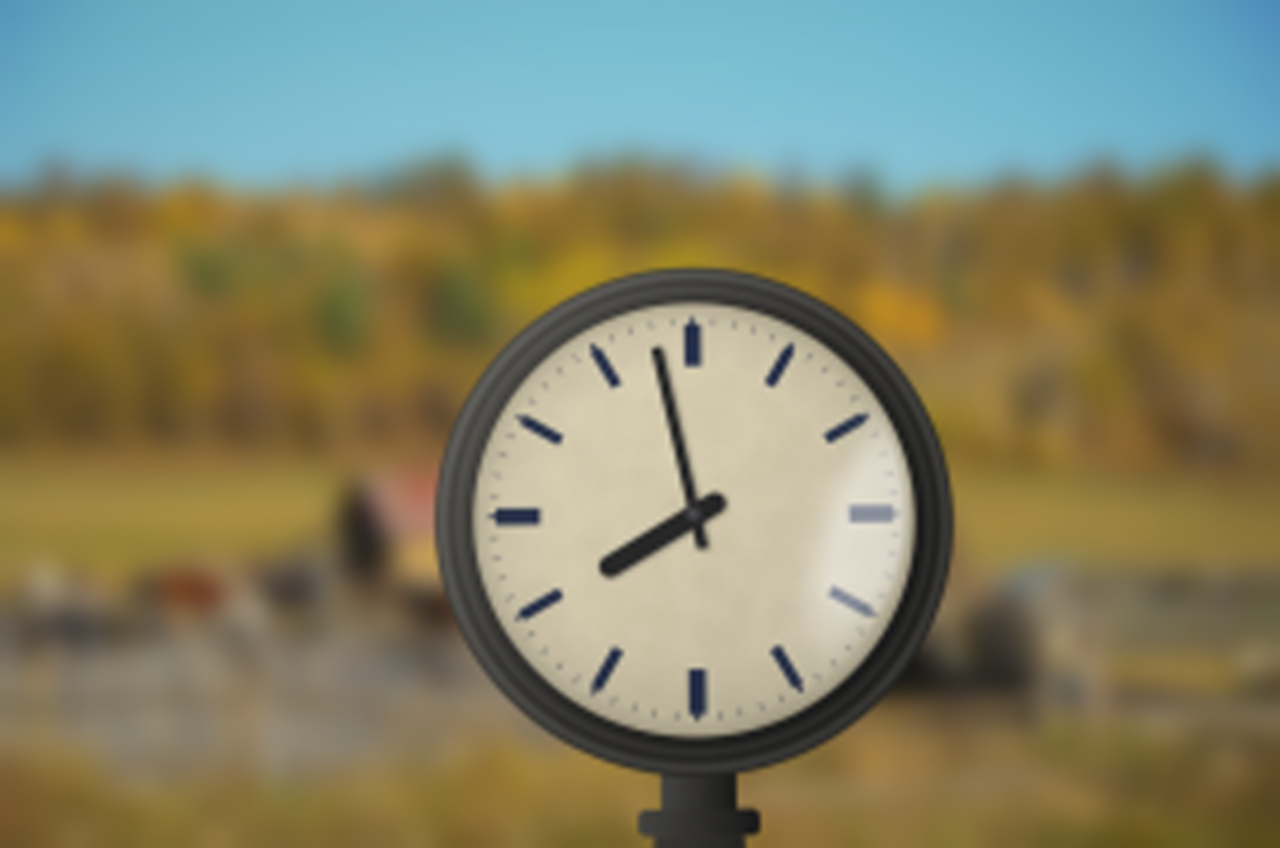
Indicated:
7 h 58 min
